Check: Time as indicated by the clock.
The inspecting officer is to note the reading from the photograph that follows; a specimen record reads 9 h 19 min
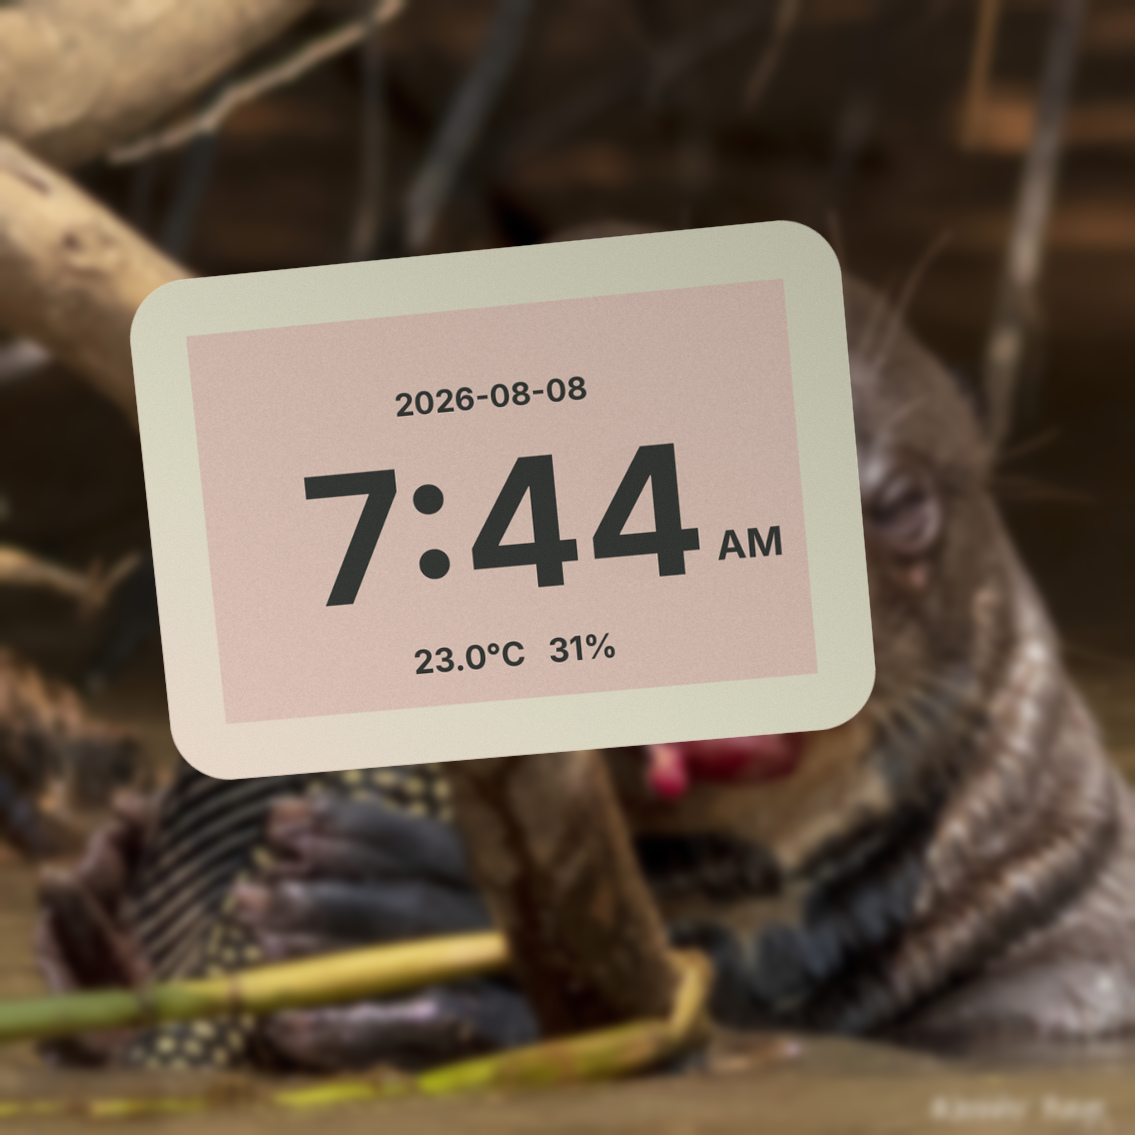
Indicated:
7 h 44 min
